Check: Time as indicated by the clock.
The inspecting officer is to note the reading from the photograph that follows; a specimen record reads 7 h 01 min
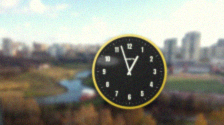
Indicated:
12 h 57 min
